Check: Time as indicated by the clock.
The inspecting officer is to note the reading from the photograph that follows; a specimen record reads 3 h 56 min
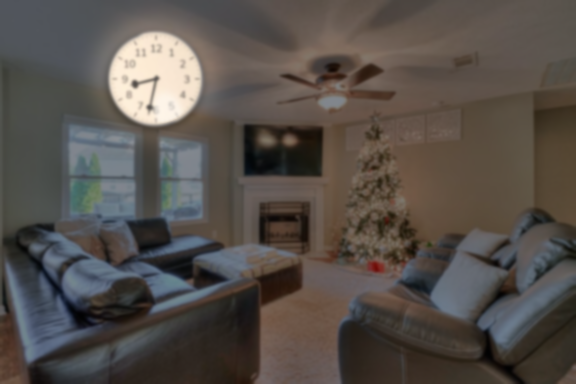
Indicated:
8 h 32 min
